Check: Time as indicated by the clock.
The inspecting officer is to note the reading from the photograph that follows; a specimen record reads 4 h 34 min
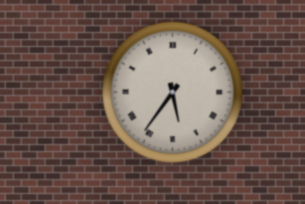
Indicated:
5 h 36 min
